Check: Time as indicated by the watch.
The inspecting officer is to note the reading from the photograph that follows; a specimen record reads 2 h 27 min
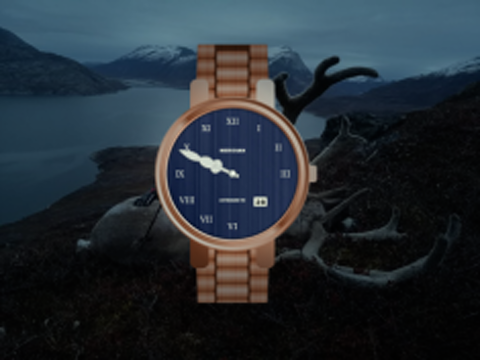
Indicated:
9 h 49 min
